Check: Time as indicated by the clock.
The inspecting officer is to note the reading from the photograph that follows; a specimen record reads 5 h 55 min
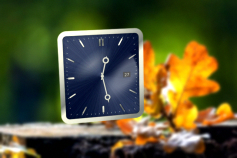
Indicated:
12 h 28 min
